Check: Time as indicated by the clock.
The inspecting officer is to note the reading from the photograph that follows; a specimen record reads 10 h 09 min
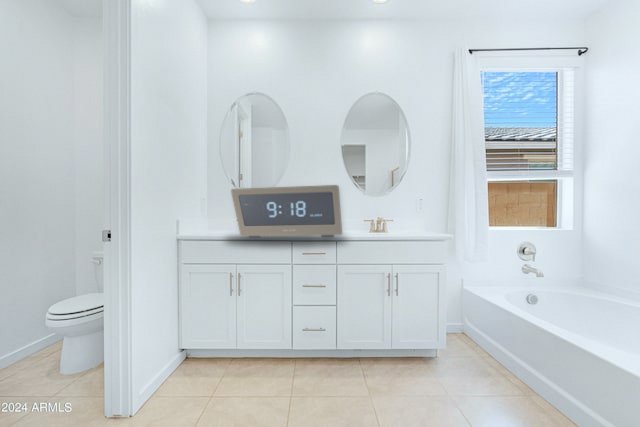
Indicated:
9 h 18 min
